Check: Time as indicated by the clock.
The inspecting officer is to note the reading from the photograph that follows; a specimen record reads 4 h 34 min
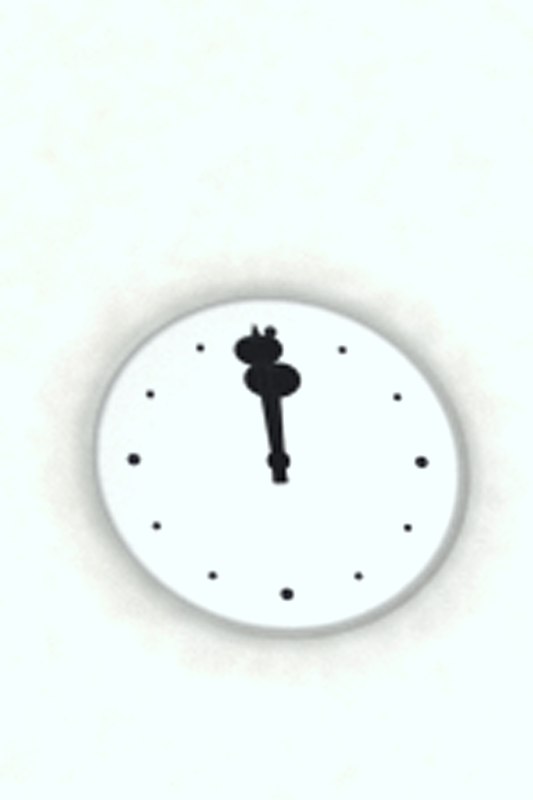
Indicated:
11 h 59 min
